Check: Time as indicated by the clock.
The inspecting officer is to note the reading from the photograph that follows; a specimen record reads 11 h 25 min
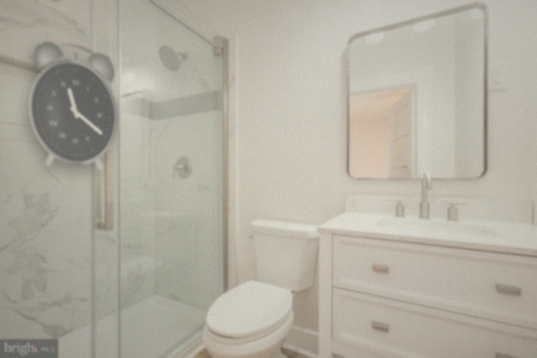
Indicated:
11 h 20 min
